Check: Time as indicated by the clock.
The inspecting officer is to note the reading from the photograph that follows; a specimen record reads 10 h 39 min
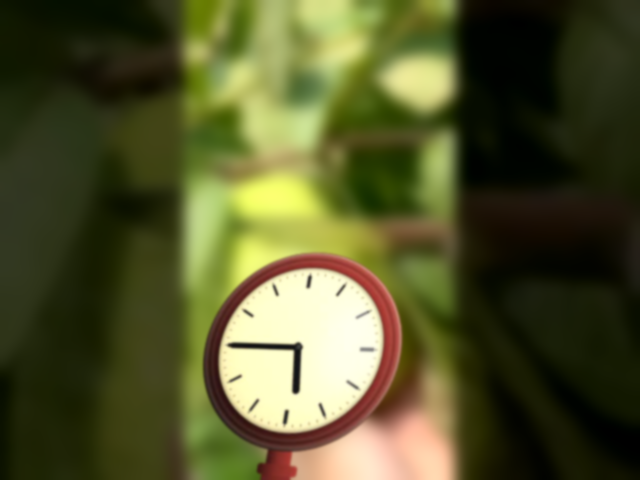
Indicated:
5 h 45 min
